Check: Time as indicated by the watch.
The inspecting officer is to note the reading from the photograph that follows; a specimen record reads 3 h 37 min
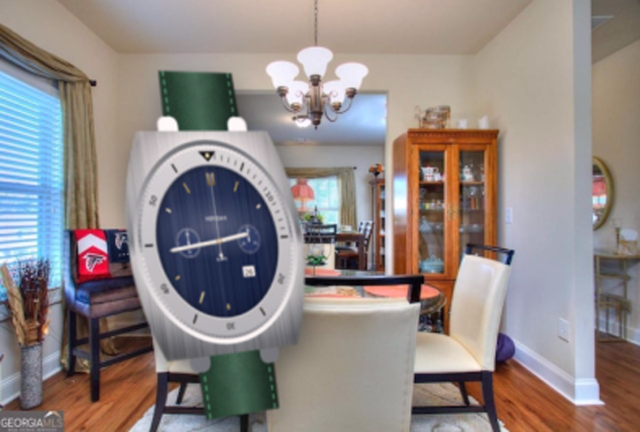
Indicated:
2 h 44 min
